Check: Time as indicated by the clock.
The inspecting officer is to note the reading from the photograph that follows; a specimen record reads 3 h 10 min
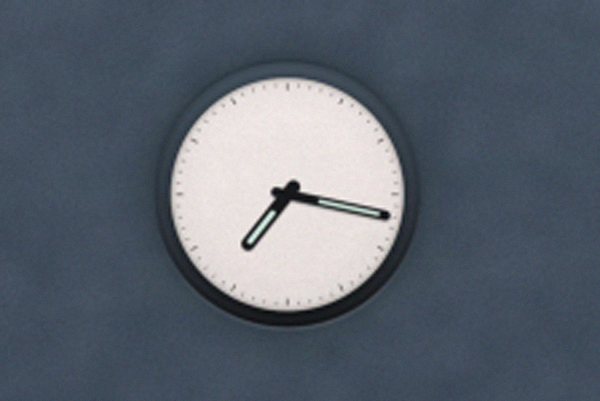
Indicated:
7 h 17 min
